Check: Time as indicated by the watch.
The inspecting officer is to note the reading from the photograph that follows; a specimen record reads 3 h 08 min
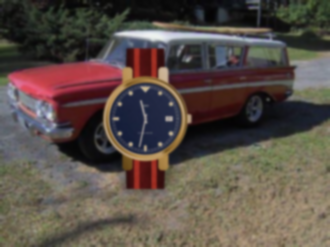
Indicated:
11 h 32 min
